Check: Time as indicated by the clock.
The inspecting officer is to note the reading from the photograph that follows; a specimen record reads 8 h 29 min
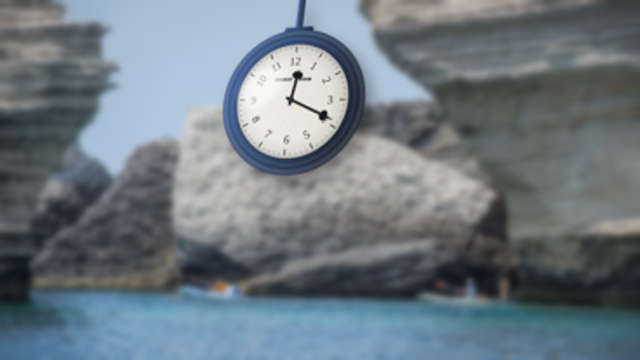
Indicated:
12 h 19 min
